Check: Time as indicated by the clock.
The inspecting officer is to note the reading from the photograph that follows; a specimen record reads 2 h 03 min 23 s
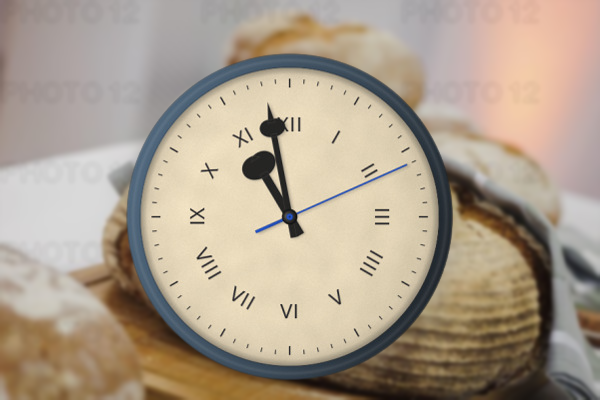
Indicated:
10 h 58 min 11 s
